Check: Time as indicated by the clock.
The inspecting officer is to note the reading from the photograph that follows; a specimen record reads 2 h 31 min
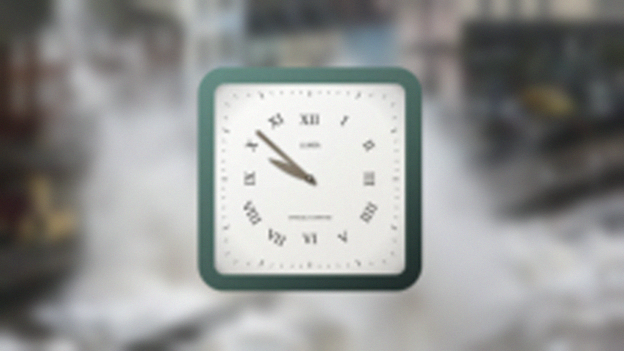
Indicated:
9 h 52 min
